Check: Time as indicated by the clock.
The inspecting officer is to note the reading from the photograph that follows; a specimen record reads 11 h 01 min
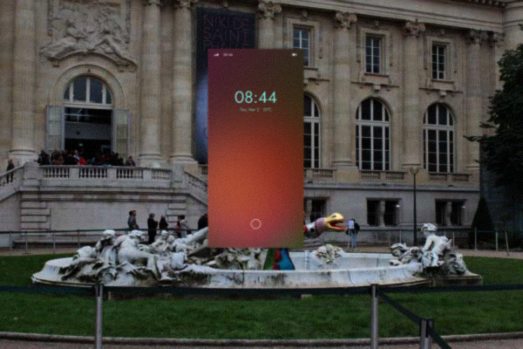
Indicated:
8 h 44 min
